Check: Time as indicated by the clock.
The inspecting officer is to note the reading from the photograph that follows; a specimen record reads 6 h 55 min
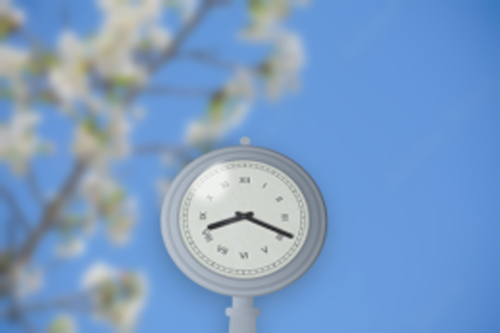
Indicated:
8 h 19 min
